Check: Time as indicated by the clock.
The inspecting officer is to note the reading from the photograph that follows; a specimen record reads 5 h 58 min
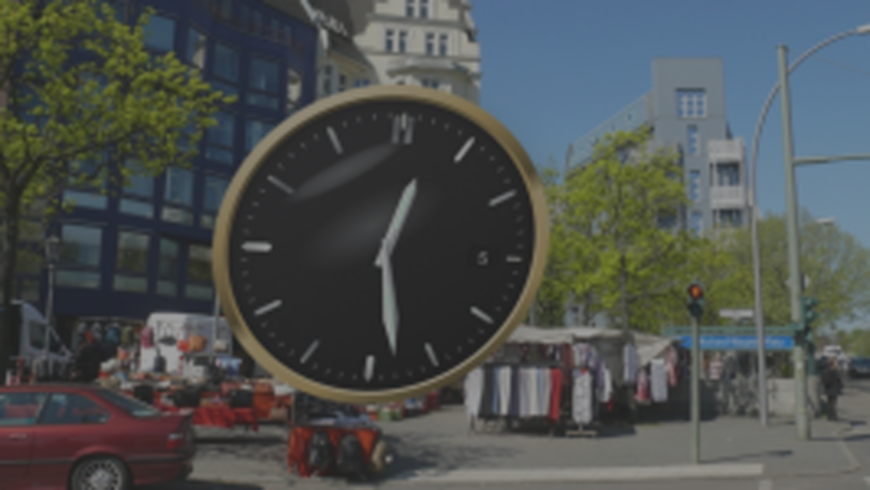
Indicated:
12 h 28 min
